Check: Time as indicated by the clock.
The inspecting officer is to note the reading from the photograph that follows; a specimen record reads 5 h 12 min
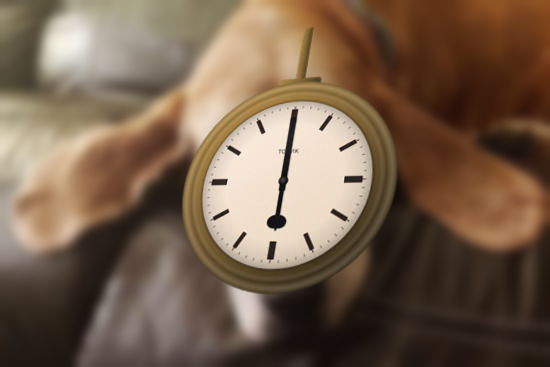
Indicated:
6 h 00 min
